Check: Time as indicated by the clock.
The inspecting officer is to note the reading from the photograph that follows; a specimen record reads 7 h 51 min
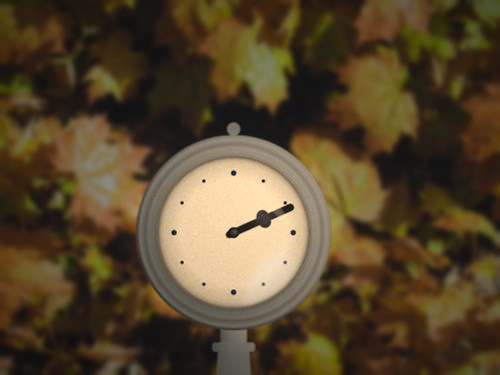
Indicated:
2 h 11 min
